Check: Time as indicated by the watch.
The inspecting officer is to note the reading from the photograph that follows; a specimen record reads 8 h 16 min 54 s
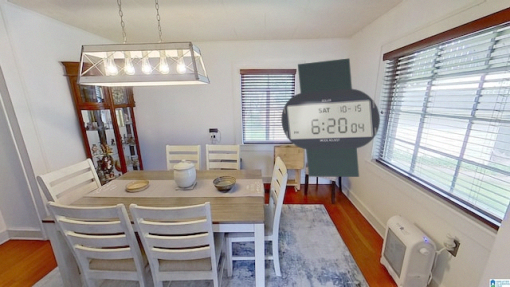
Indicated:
6 h 20 min 04 s
